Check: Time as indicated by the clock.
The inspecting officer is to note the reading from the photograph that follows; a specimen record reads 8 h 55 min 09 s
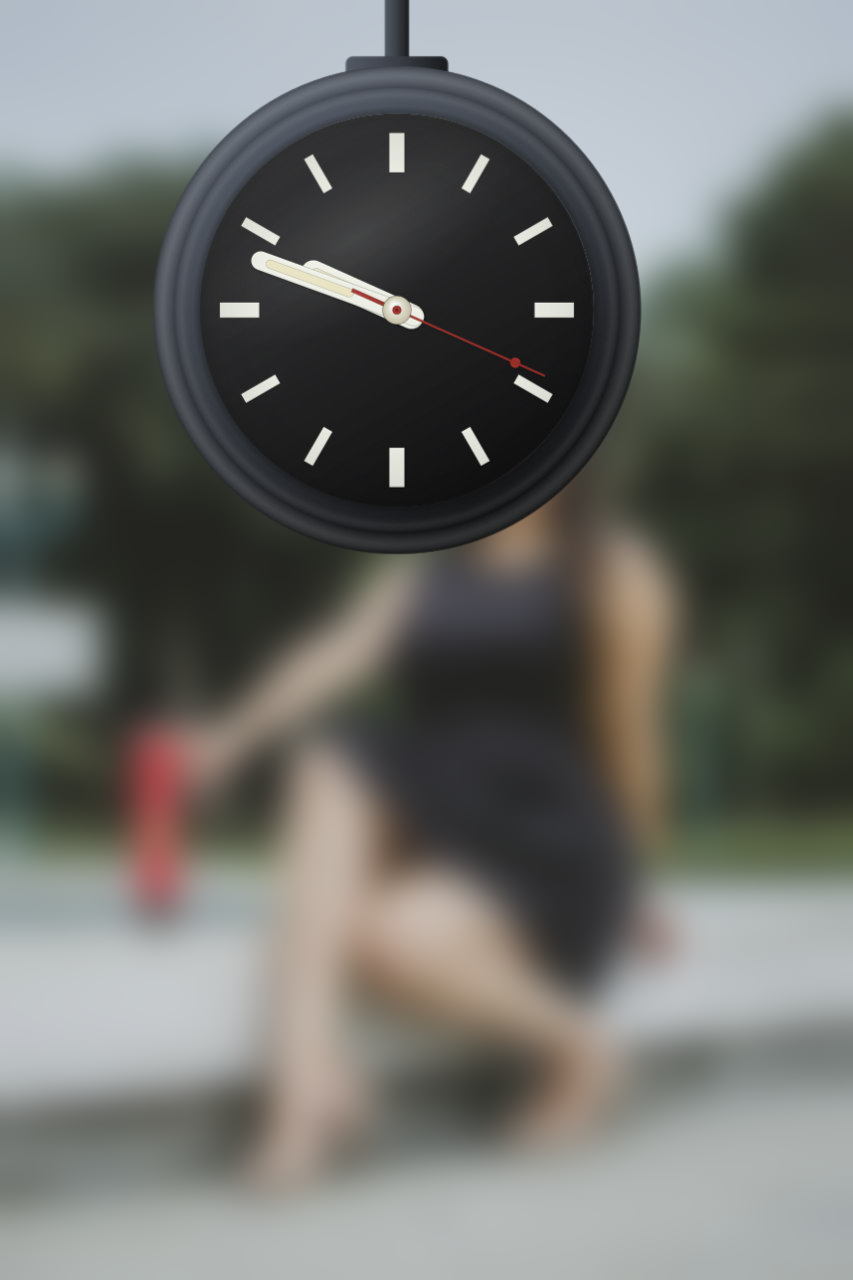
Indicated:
9 h 48 min 19 s
